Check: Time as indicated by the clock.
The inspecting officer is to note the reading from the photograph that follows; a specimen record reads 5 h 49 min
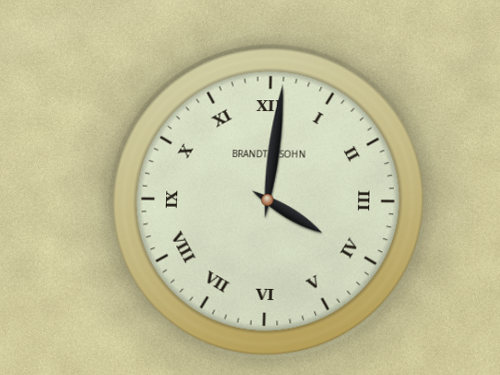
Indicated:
4 h 01 min
